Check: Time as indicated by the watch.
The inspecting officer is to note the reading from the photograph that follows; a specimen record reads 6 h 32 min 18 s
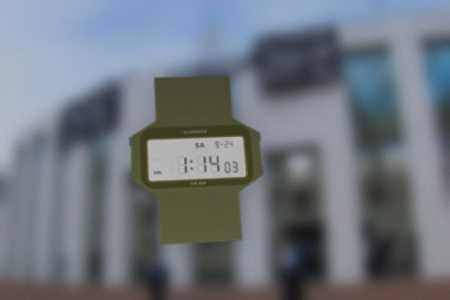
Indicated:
1 h 14 min 03 s
